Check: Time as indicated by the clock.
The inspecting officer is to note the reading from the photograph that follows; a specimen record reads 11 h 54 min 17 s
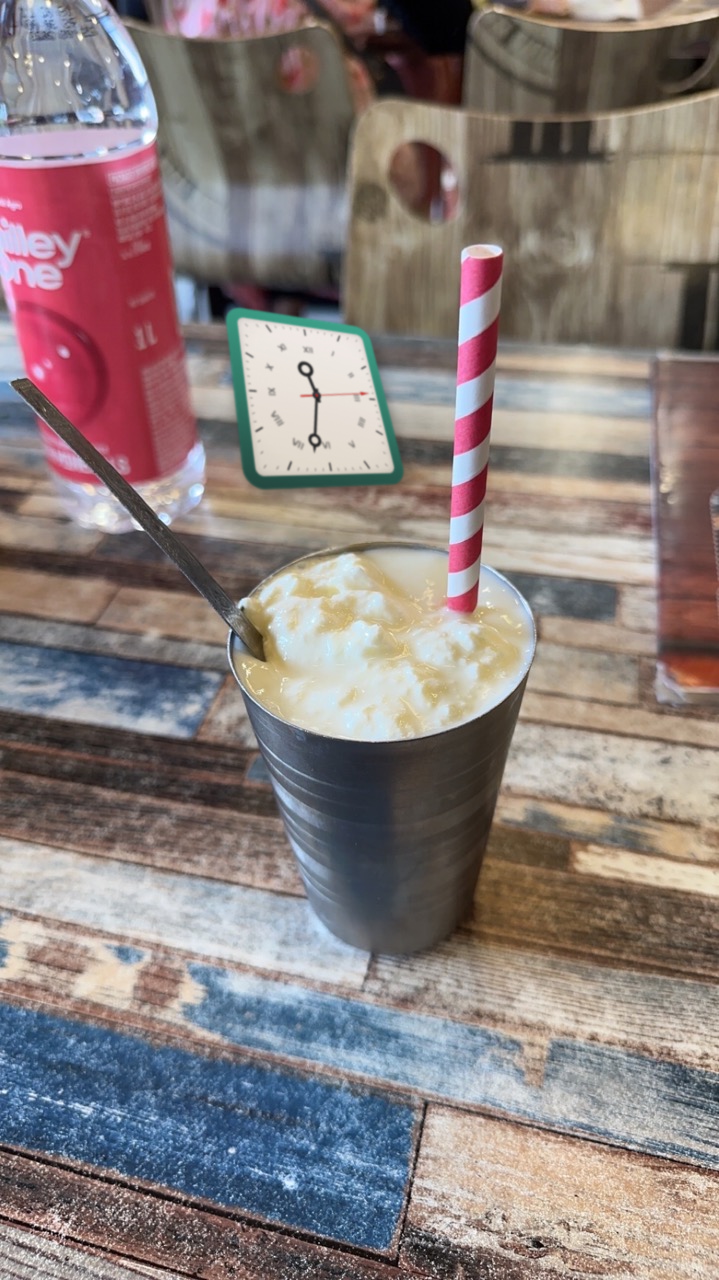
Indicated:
11 h 32 min 14 s
